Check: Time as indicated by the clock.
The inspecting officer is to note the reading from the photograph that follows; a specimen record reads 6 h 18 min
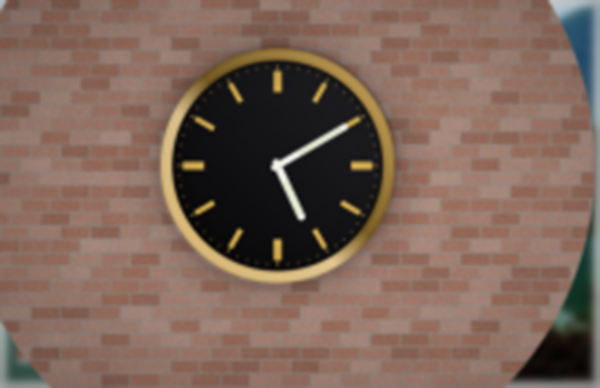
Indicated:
5 h 10 min
